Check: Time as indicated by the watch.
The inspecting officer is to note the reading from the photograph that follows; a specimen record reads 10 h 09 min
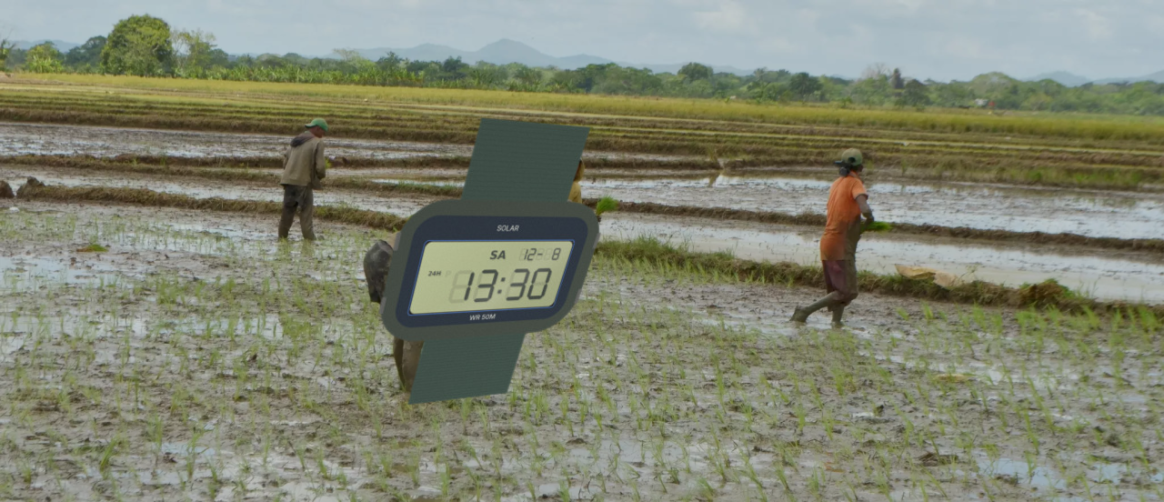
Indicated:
13 h 30 min
